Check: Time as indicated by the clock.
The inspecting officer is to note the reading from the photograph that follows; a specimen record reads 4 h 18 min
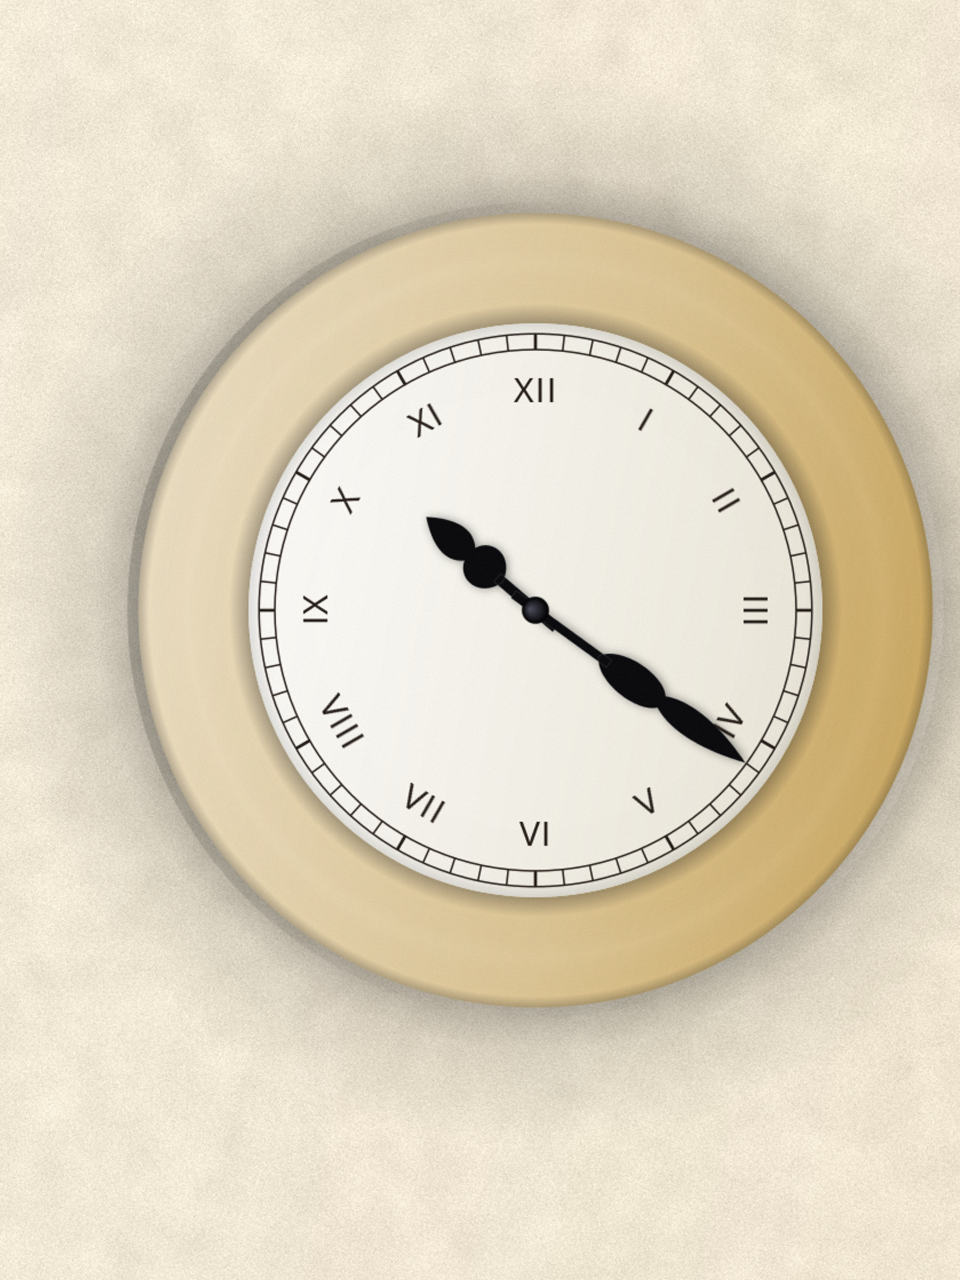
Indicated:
10 h 21 min
